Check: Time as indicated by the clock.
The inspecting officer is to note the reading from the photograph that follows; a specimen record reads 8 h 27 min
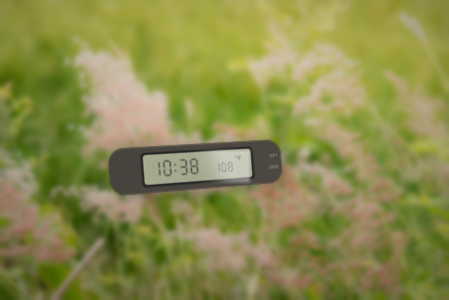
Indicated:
10 h 38 min
